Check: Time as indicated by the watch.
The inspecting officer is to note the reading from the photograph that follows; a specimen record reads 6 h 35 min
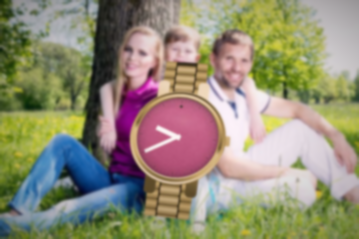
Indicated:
9 h 40 min
